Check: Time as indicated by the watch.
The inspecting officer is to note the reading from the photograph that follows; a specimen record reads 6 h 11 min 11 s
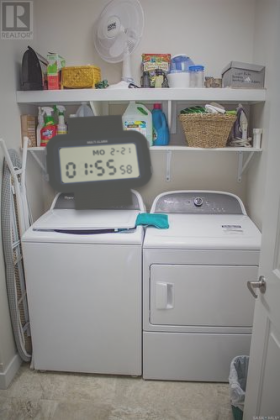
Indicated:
1 h 55 min 58 s
